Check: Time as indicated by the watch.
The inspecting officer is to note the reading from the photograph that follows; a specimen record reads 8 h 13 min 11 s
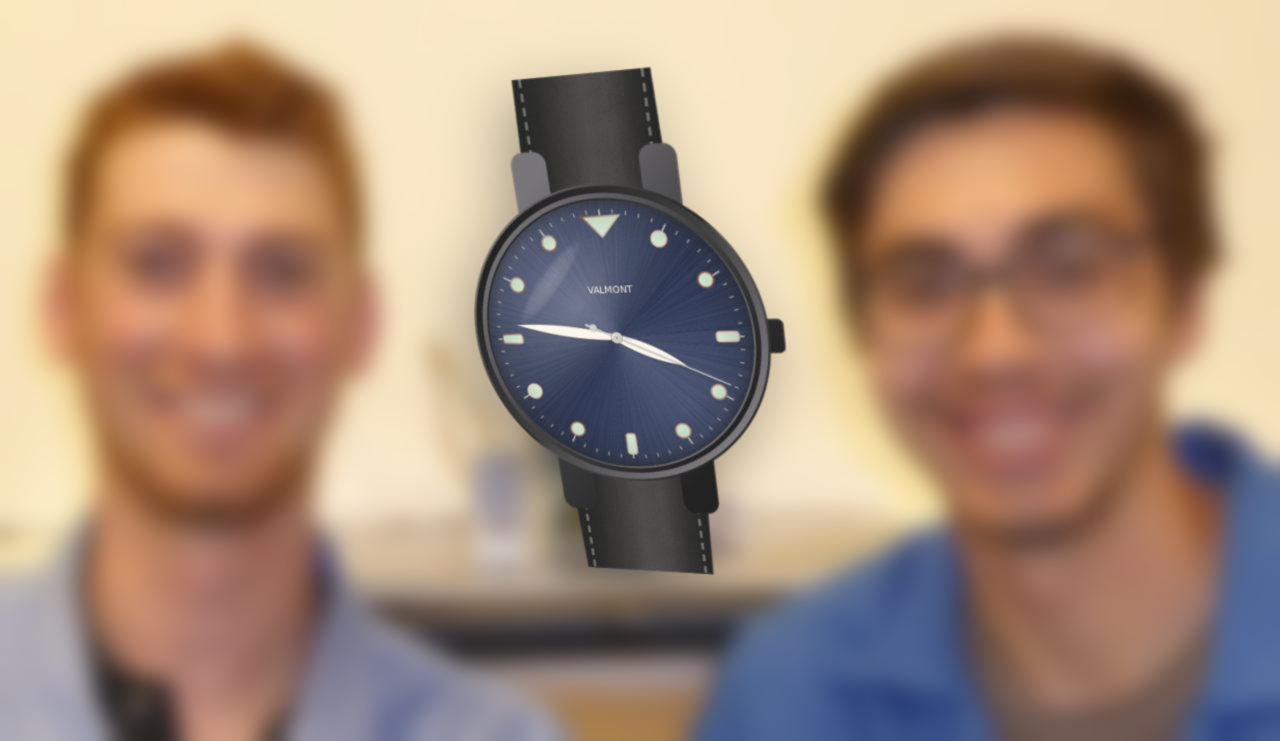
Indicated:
3 h 46 min 19 s
